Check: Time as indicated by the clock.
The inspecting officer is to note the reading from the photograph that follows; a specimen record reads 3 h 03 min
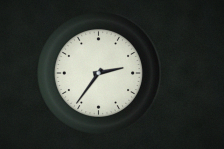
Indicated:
2 h 36 min
